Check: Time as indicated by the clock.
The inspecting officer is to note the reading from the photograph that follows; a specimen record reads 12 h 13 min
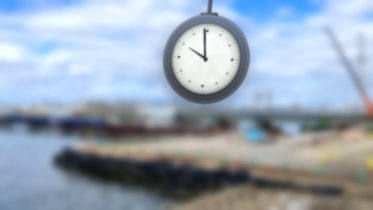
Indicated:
9 h 59 min
